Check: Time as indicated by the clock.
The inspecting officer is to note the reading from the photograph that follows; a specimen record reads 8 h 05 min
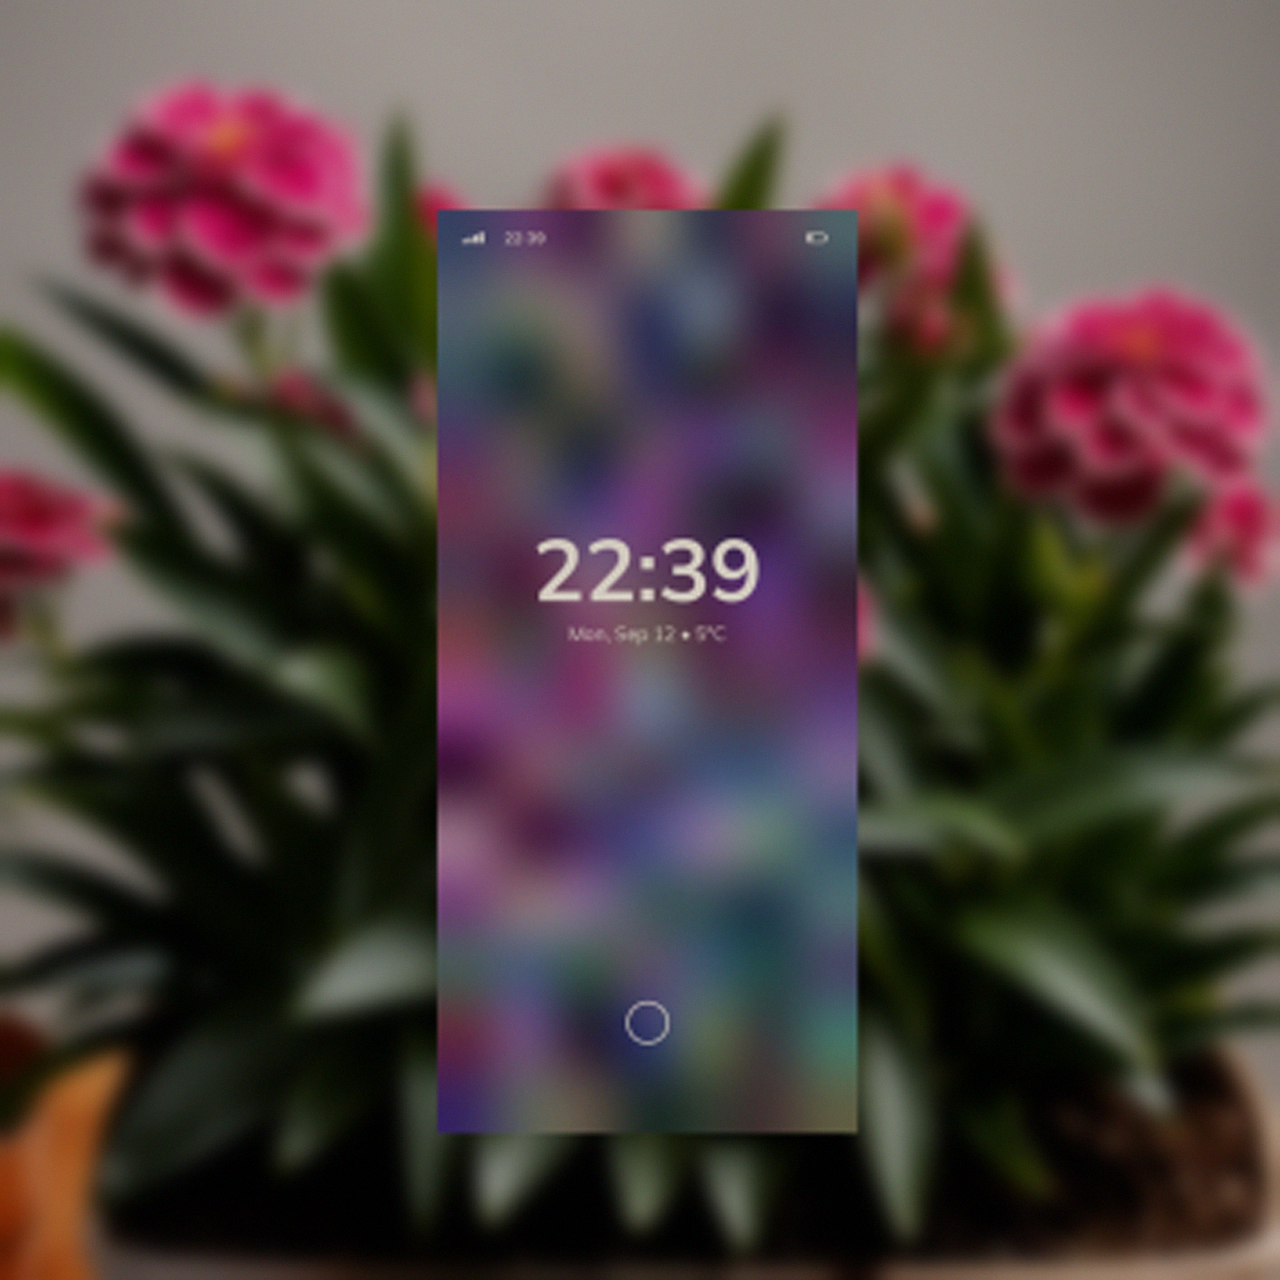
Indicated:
22 h 39 min
